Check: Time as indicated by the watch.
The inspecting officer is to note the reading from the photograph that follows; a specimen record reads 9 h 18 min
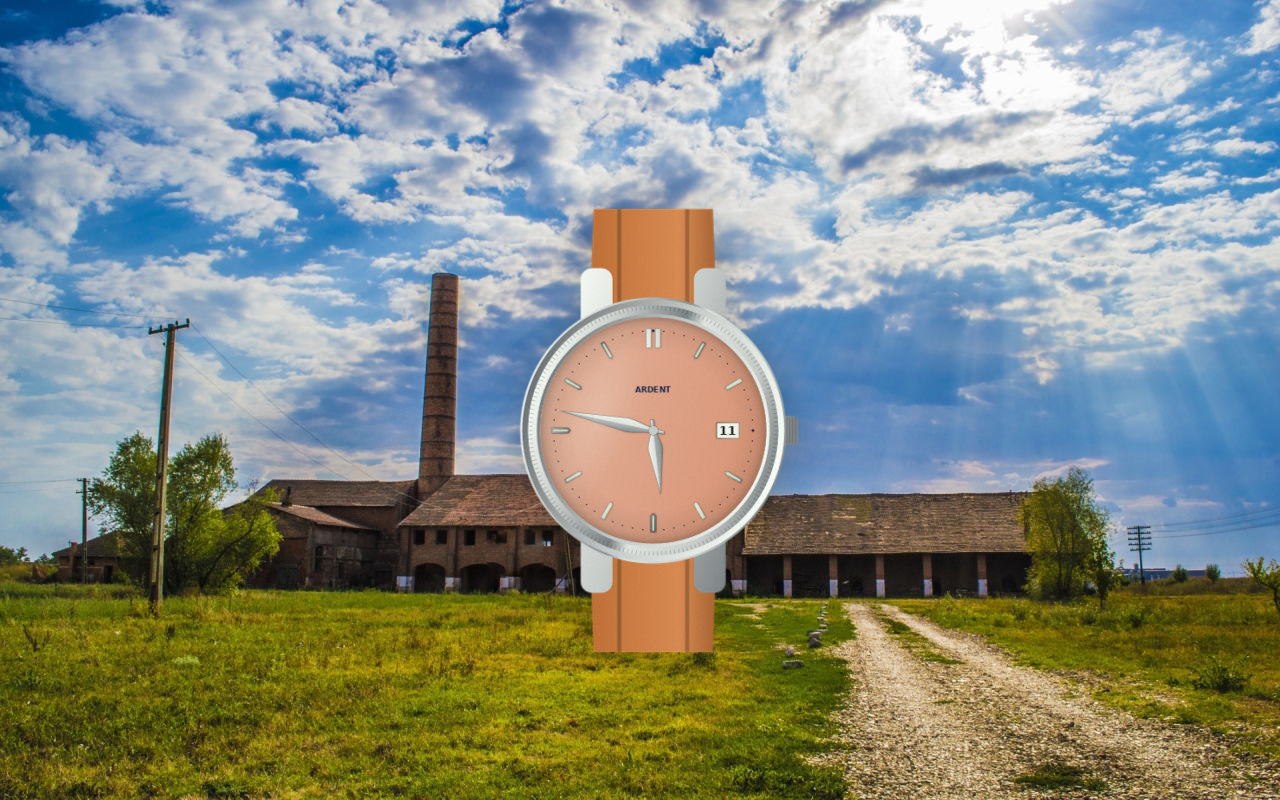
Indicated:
5 h 47 min
